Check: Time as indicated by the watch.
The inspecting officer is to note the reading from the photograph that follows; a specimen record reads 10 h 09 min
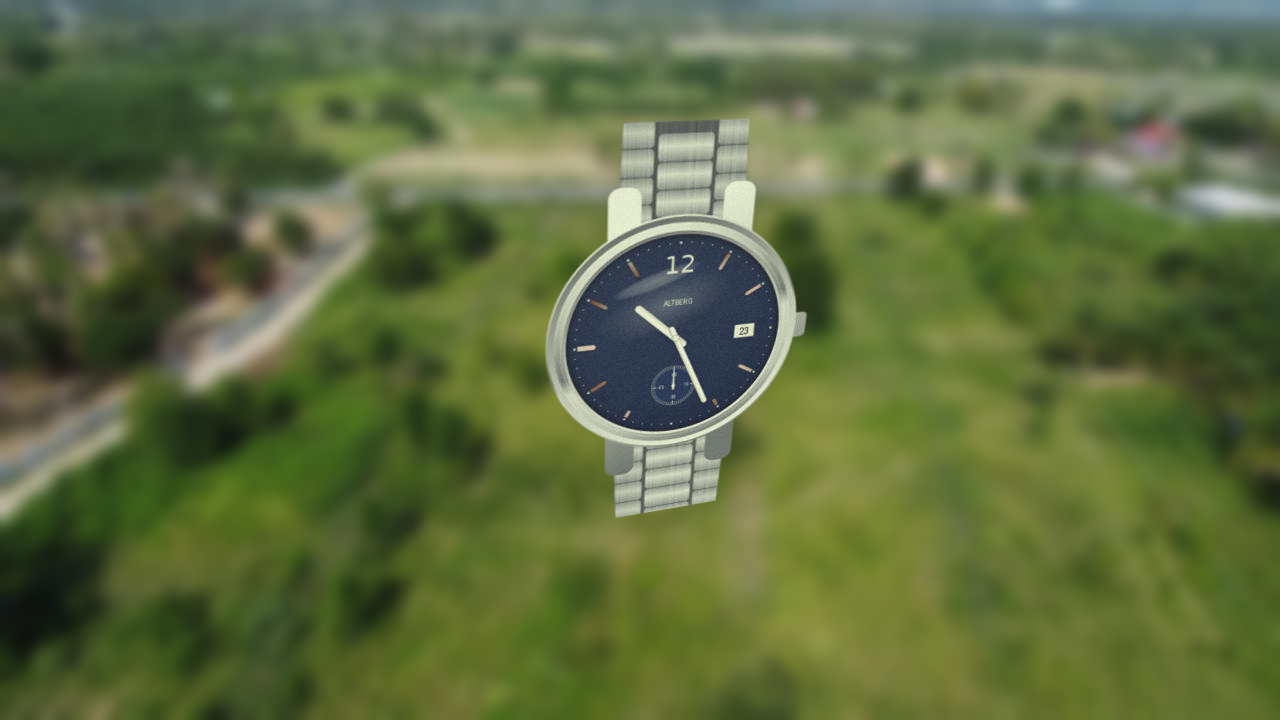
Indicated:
10 h 26 min
